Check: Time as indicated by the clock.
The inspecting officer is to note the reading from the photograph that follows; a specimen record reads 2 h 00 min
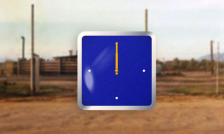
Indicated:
12 h 00 min
